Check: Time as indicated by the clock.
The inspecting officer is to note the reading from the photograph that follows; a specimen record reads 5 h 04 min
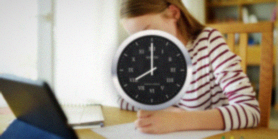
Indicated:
8 h 00 min
